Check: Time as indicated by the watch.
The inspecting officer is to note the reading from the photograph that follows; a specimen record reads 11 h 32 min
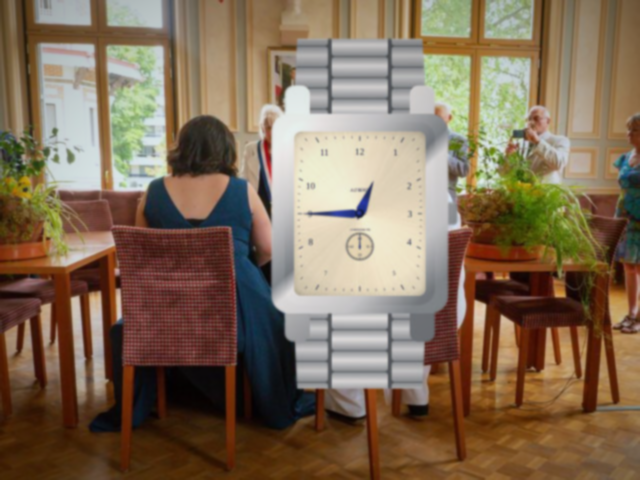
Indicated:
12 h 45 min
